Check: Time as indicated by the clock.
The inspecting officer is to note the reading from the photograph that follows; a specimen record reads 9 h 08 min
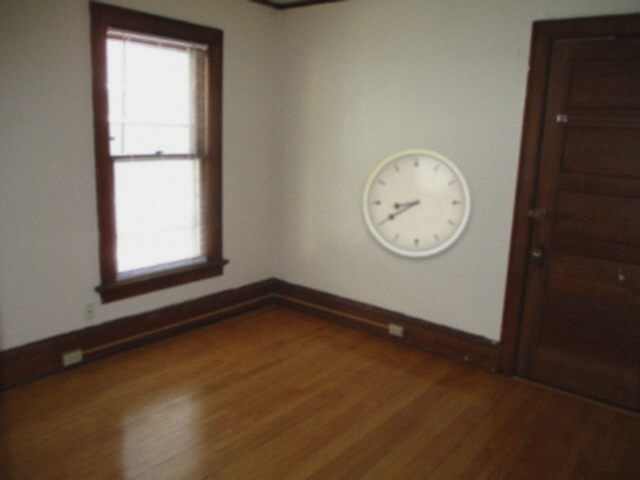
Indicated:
8 h 40 min
